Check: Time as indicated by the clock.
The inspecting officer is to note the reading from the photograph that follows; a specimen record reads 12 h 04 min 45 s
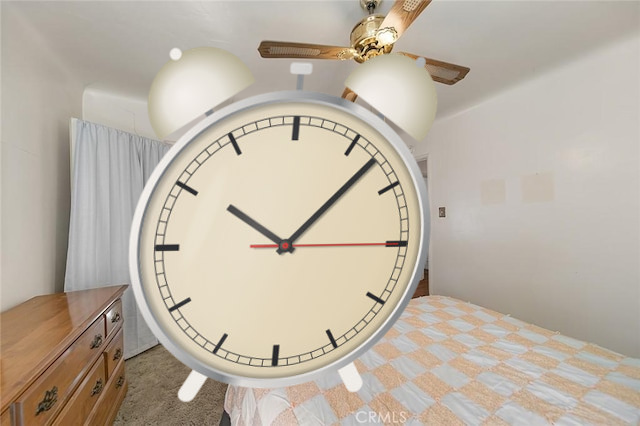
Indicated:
10 h 07 min 15 s
